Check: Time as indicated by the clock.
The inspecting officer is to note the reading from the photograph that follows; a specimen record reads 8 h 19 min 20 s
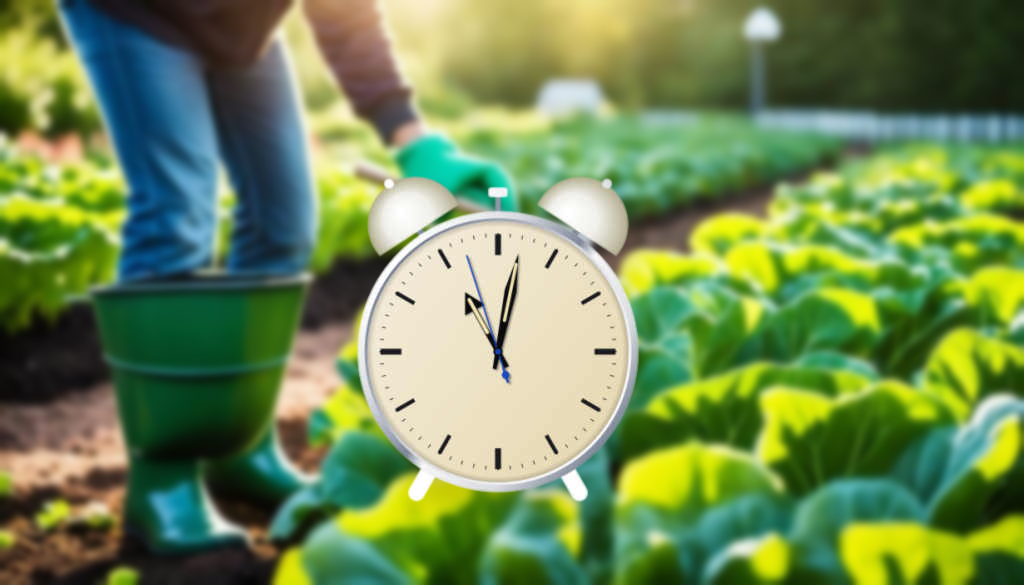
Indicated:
11 h 01 min 57 s
